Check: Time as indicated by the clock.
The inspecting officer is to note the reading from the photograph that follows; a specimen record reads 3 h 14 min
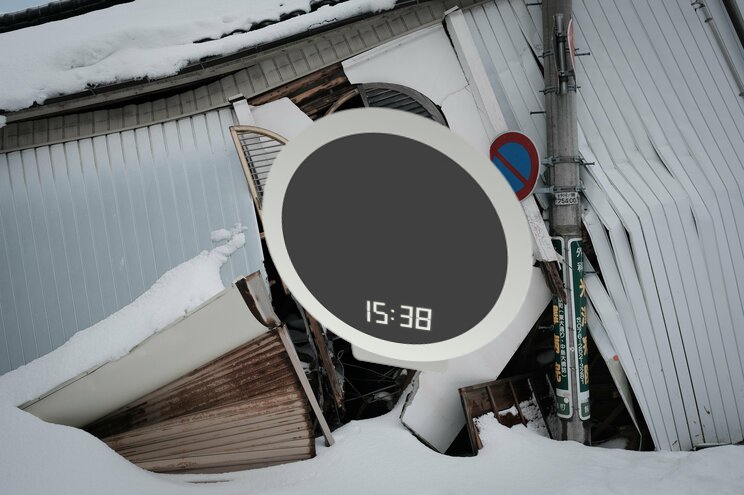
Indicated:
15 h 38 min
